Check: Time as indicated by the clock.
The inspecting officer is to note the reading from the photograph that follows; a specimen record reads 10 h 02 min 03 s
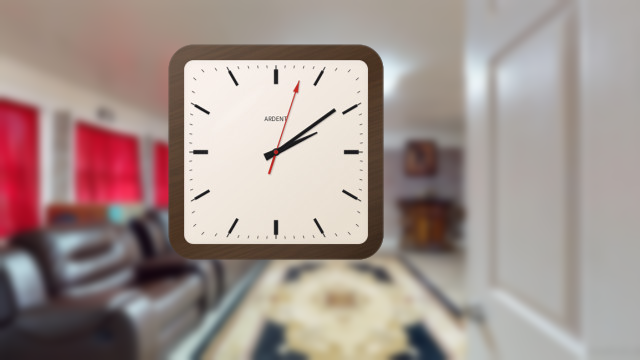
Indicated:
2 h 09 min 03 s
